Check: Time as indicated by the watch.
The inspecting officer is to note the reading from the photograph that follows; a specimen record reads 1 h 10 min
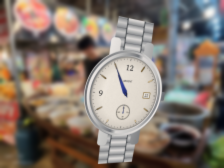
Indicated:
10 h 55 min
